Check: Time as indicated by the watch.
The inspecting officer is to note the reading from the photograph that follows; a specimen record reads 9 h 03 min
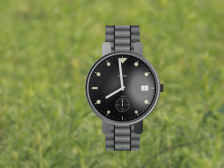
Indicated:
7 h 59 min
